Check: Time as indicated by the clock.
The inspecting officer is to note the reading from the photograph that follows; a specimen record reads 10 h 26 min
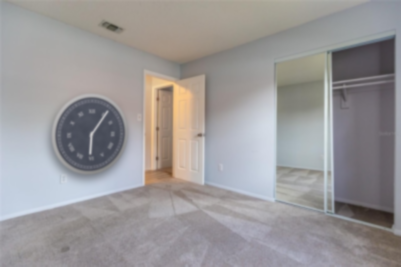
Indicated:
6 h 06 min
